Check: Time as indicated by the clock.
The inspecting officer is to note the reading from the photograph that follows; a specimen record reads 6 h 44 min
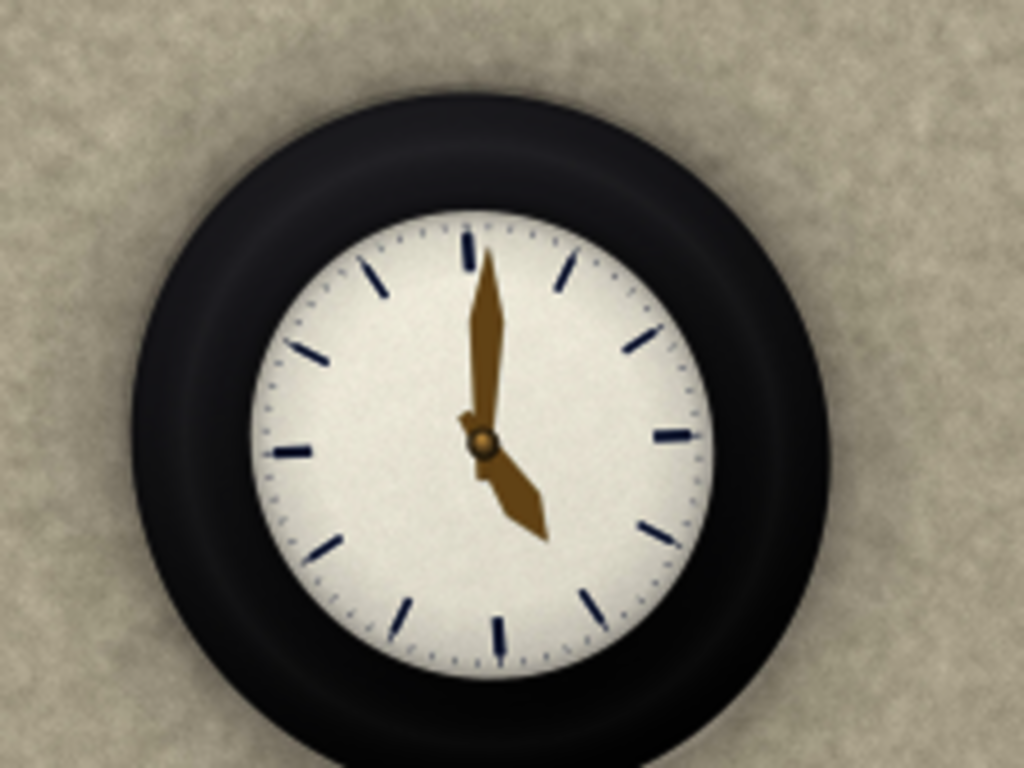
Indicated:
5 h 01 min
